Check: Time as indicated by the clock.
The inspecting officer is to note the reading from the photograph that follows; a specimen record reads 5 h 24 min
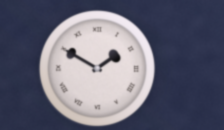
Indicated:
1 h 50 min
